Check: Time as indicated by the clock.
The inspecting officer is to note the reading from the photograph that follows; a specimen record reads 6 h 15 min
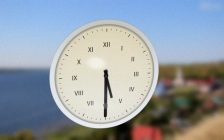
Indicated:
5 h 30 min
